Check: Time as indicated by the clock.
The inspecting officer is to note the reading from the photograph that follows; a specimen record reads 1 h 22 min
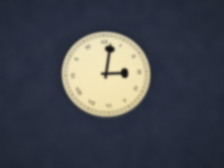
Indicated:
3 h 02 min
